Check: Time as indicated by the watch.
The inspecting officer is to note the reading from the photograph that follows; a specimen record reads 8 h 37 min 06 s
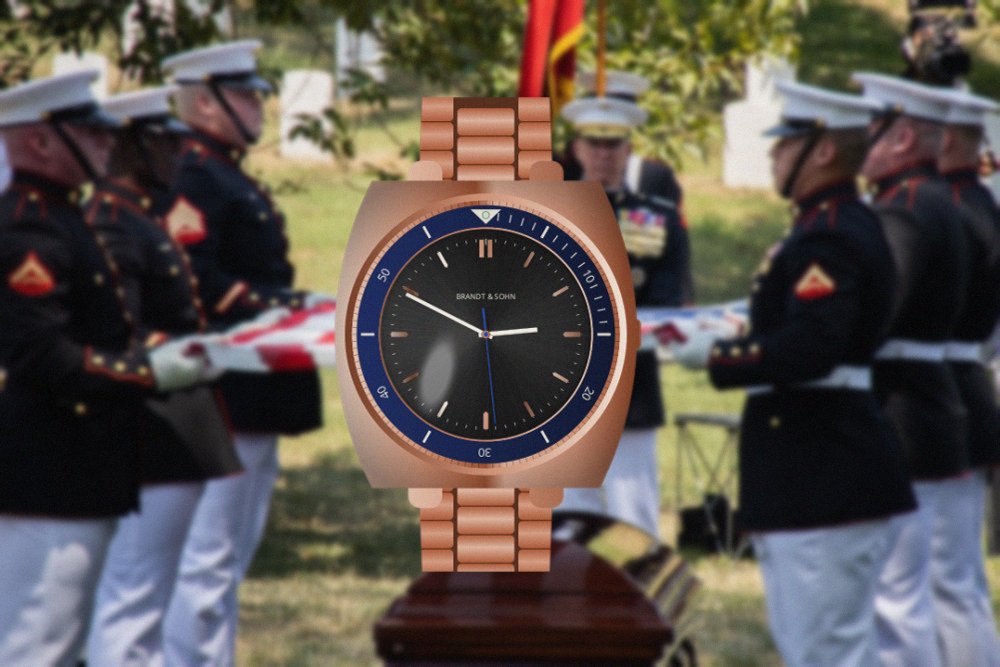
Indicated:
2 h 49 min 29 s
